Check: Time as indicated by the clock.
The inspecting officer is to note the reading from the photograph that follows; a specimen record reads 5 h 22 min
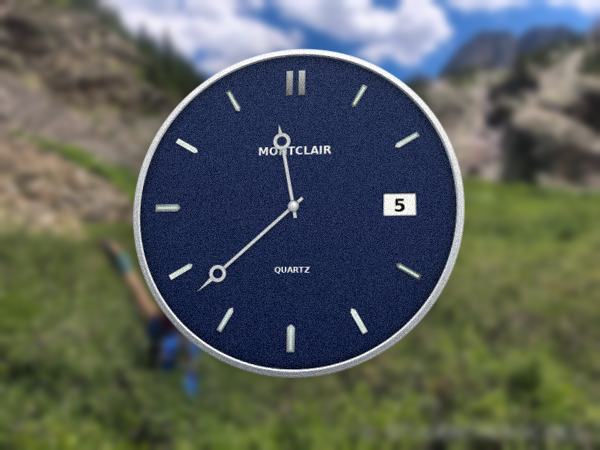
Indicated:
11 h 38 min
